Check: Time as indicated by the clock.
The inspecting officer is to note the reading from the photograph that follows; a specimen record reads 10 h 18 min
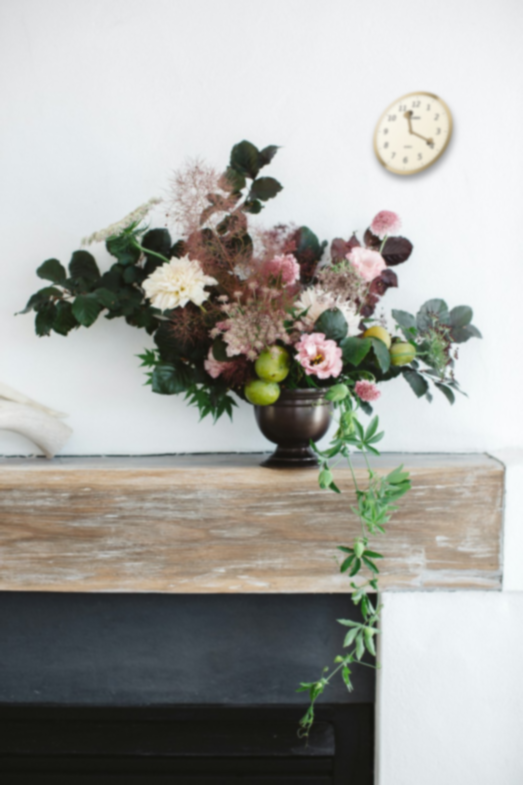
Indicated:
11 h 19 min
